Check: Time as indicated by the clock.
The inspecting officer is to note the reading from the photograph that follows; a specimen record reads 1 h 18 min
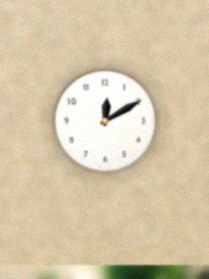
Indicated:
12 h 10 min
